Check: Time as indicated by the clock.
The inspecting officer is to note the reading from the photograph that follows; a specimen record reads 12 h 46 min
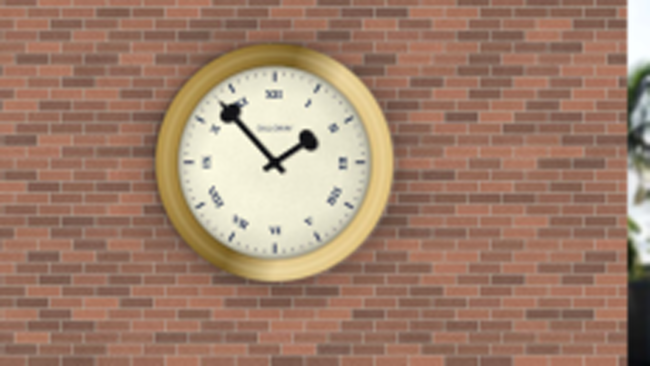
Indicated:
1 h 53 min
